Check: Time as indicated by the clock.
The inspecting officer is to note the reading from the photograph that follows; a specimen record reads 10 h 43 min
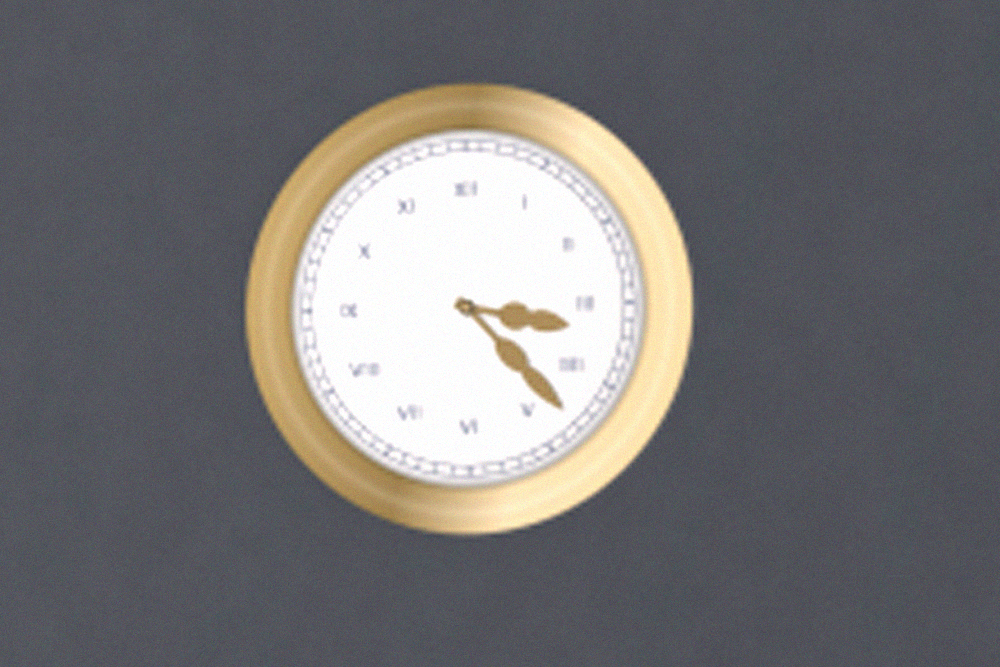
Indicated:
3 h 23 min
